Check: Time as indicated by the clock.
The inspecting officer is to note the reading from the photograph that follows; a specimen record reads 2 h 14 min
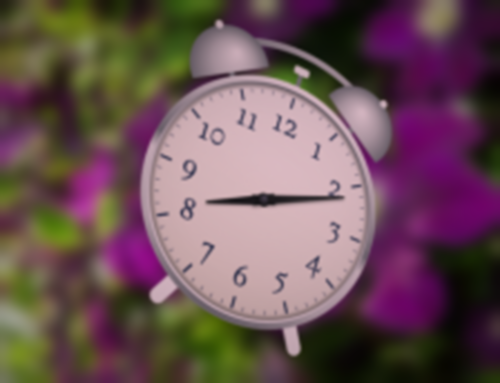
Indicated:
8 h 11 min
